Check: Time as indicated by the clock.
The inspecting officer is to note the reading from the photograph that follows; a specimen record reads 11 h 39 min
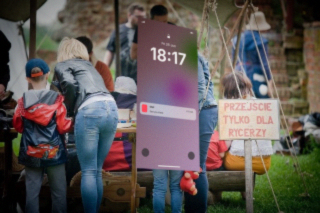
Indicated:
18 h 17 min
